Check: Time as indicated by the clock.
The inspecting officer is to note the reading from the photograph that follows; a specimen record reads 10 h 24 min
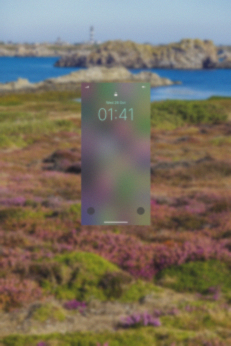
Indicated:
1 h 41 min
